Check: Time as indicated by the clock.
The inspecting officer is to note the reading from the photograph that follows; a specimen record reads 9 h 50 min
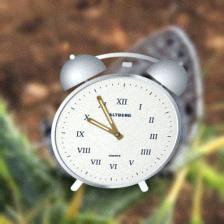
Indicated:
9 h 55 min
